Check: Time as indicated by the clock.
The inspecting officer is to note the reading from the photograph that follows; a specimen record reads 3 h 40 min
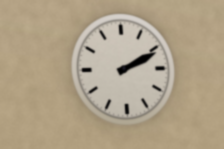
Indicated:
2 h 11 min
